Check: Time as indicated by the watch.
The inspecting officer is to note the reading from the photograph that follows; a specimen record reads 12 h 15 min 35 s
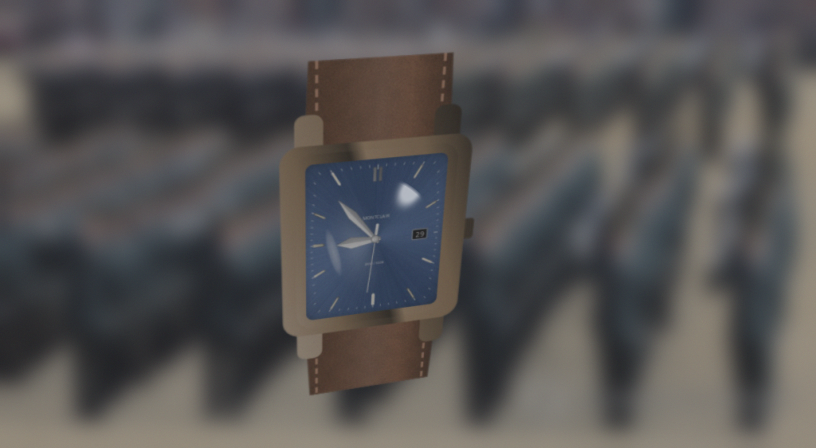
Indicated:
8 h 53 min 31 s
